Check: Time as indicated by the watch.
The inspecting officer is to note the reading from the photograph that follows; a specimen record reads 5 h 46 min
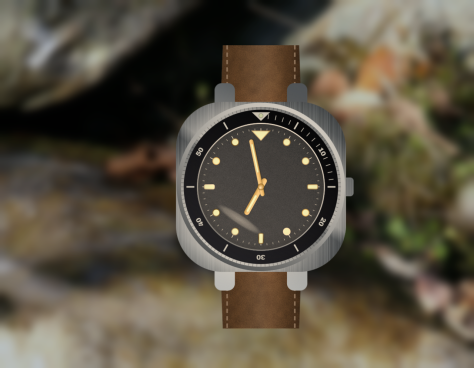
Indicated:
6 h 58 min
